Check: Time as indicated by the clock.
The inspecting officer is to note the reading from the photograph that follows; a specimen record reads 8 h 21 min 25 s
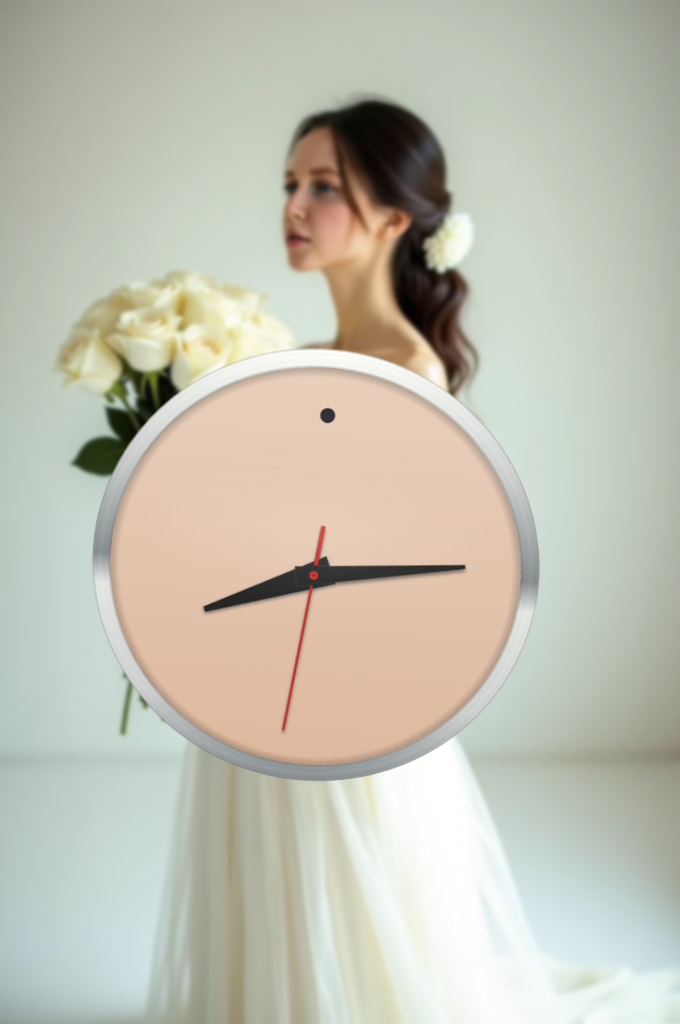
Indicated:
8 h 13 min 31 s
